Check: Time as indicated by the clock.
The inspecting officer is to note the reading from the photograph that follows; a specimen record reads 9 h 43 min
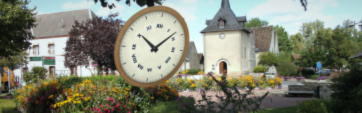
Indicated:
10 h 08 min
